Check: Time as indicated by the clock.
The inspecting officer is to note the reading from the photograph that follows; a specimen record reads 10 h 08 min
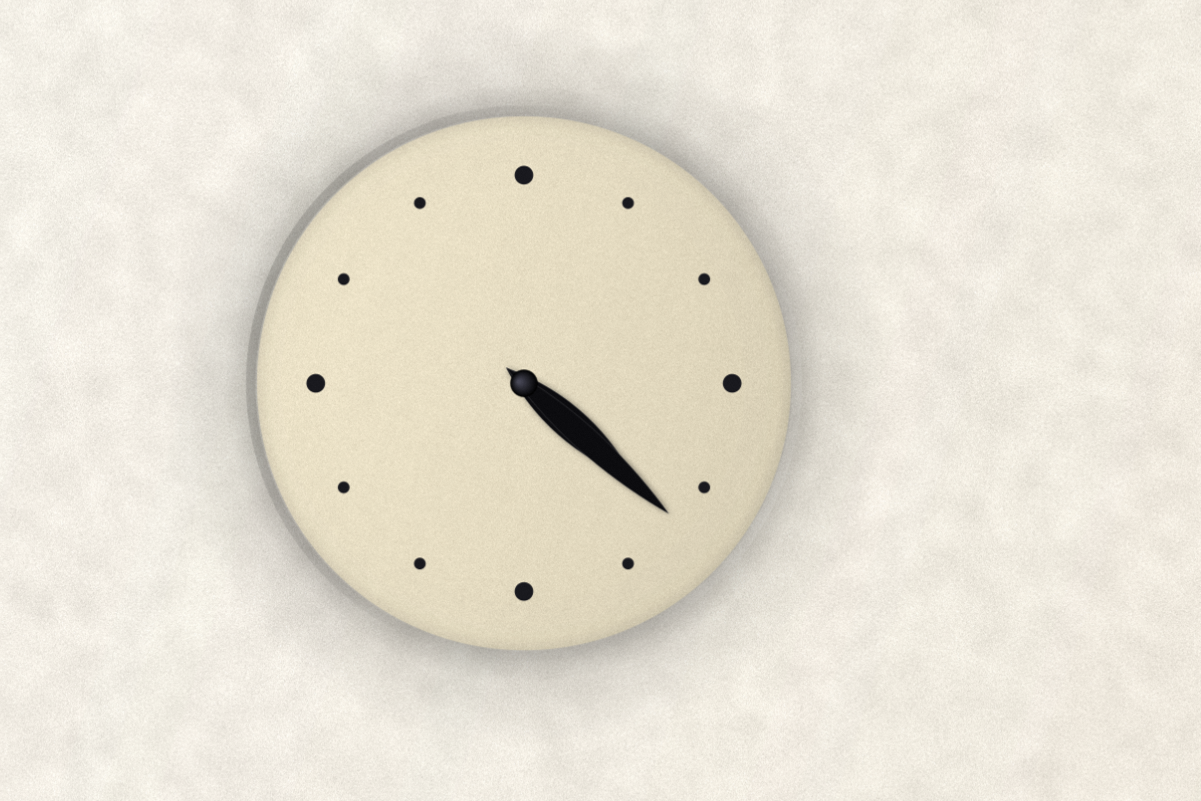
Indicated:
4 h 22 min
